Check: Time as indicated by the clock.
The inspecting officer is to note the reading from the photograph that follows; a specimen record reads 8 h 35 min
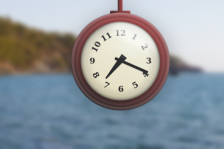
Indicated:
7 h 19 min
